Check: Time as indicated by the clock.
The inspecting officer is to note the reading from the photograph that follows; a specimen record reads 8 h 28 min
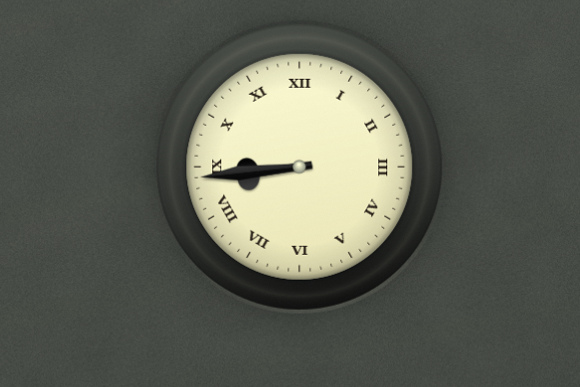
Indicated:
8 h 44 min
